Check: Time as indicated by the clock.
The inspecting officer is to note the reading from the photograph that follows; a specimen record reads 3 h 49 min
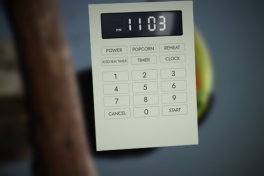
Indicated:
11 h 03 min
